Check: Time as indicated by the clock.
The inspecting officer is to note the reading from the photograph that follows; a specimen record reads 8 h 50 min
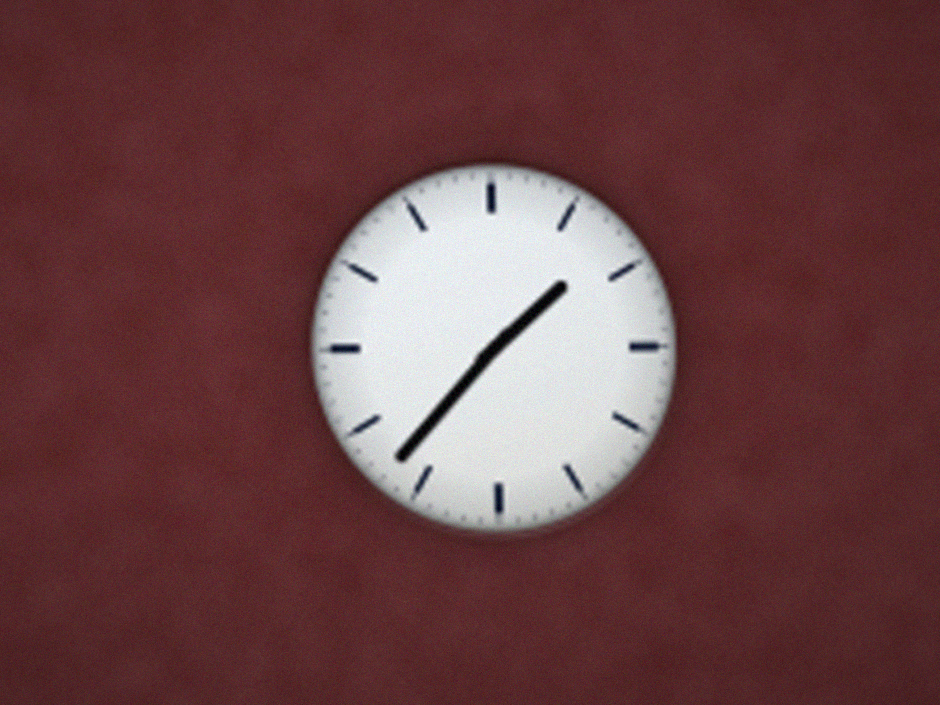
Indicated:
1 h 37 min
